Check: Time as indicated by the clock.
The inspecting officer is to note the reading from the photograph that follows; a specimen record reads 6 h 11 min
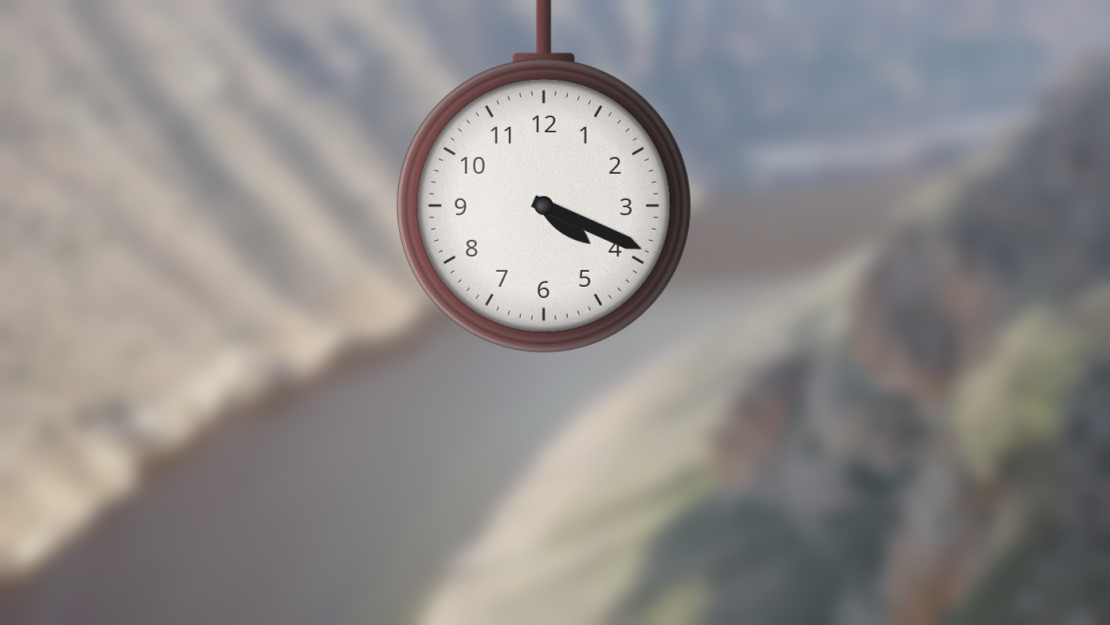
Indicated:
4 h 19 min
